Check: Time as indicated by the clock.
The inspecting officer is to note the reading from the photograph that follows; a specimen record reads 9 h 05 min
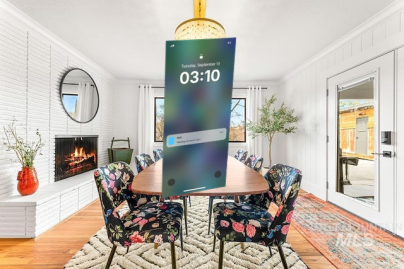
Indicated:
3 h 10 min
